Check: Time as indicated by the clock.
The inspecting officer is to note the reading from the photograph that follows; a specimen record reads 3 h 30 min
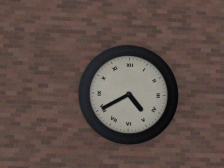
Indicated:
4 h 40 min
